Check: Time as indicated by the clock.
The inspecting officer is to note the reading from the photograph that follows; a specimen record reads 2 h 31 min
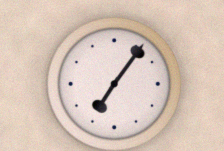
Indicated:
7 h 06 min
